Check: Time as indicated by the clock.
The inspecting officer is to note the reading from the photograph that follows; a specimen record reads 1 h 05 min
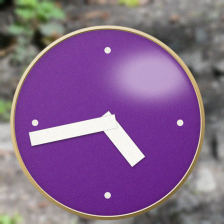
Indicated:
4 h 43 min
